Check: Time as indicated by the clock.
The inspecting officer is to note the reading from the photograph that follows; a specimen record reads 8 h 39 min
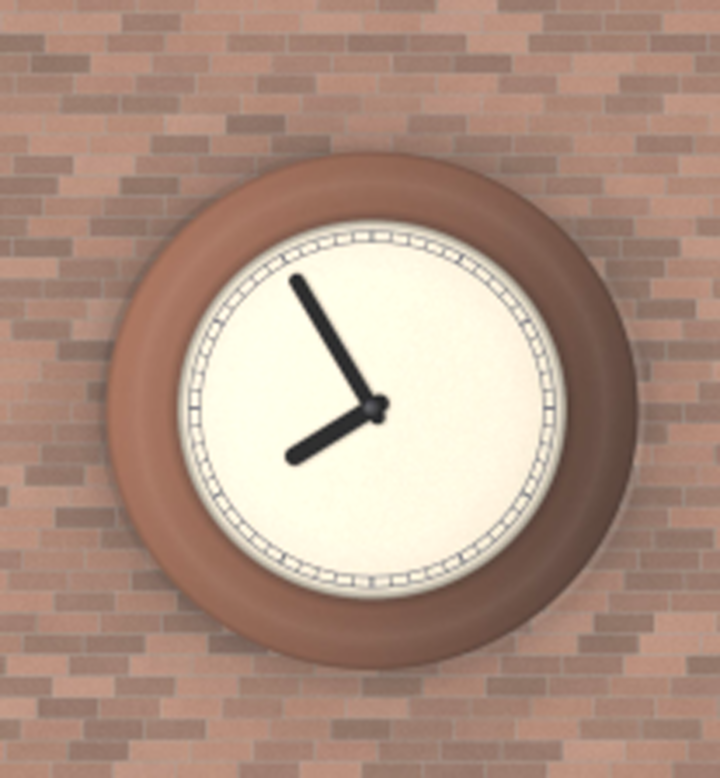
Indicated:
7 h 55 min
